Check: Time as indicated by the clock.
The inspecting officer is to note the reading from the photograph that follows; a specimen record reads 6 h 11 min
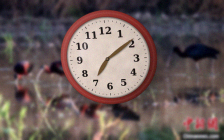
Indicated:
7 h 09 min
